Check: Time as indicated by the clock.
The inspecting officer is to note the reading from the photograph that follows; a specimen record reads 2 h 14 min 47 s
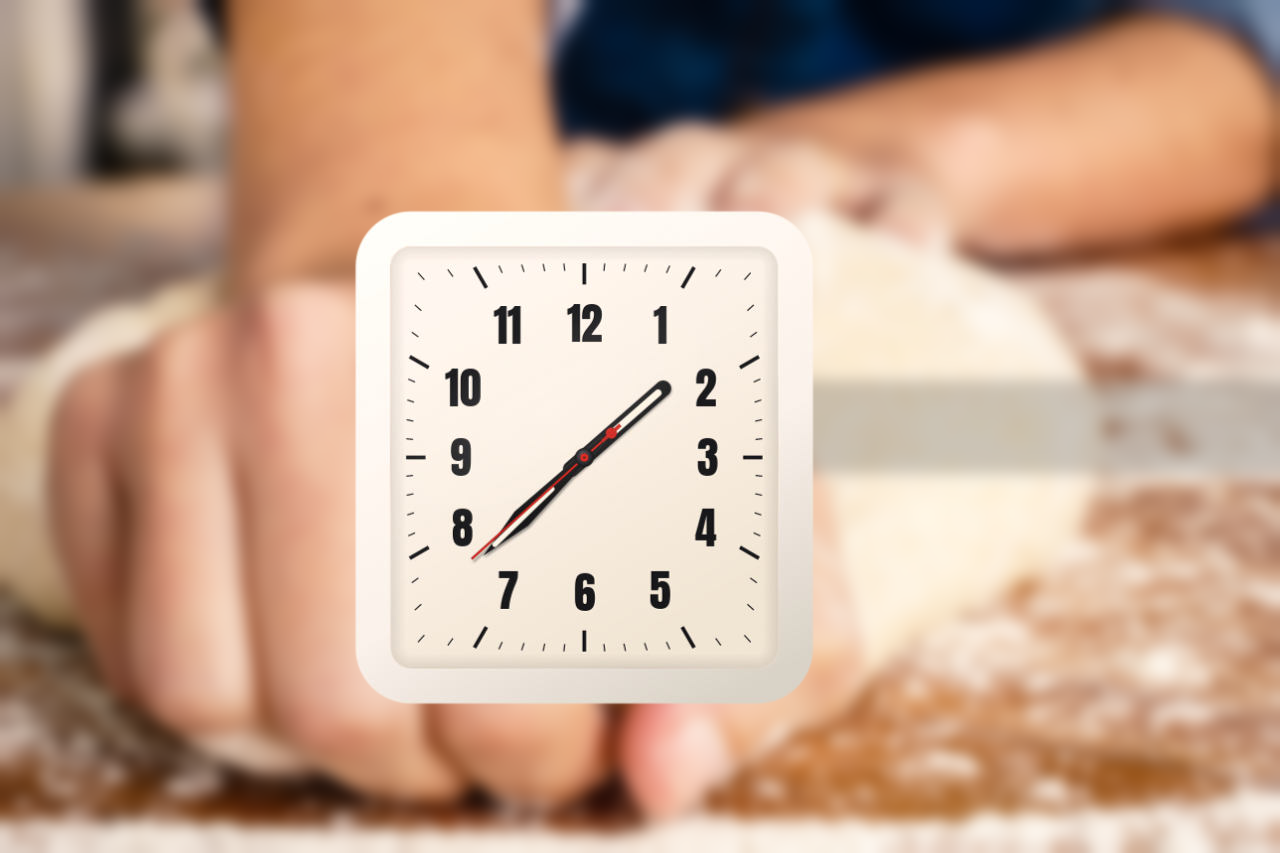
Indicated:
1 h 37 min 38 s
